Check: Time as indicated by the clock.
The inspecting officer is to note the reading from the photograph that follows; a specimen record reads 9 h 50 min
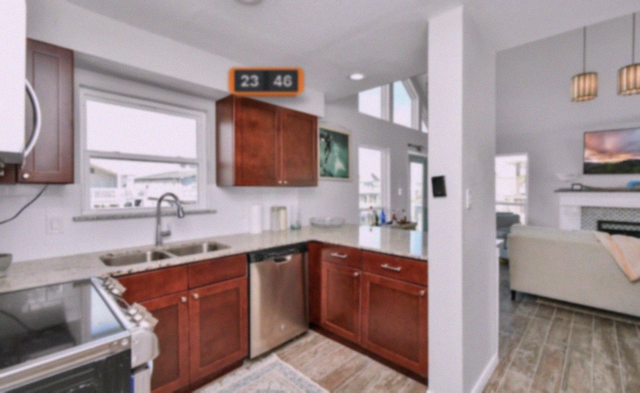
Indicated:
23 h 46 min
